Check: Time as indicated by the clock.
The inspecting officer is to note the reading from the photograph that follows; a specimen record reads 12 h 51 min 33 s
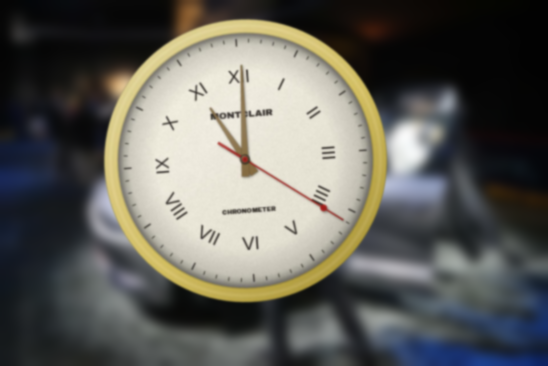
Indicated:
11 h 00 min 21 s
